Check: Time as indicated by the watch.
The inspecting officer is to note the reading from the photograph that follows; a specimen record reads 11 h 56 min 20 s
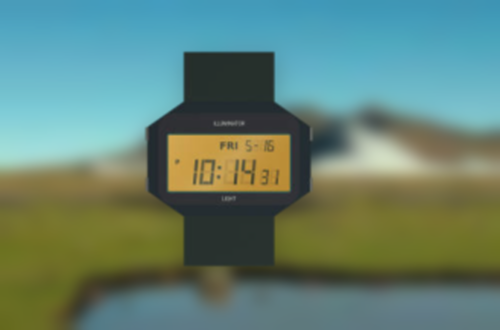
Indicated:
10 h 14 min 31 s
